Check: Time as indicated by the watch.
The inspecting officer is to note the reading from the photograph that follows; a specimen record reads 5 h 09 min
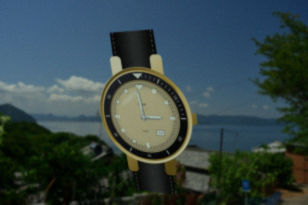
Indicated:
2 h 59 min
